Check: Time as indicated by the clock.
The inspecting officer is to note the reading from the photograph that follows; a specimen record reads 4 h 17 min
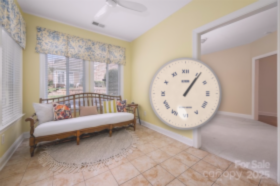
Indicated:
1 h 06 min
